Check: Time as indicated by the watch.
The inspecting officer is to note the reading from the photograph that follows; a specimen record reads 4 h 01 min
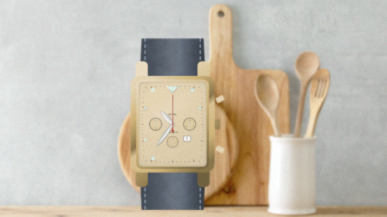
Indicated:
10 h 36 min
